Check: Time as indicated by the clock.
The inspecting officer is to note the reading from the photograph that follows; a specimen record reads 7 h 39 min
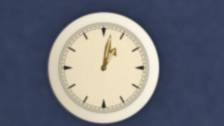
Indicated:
1 h 02 min
